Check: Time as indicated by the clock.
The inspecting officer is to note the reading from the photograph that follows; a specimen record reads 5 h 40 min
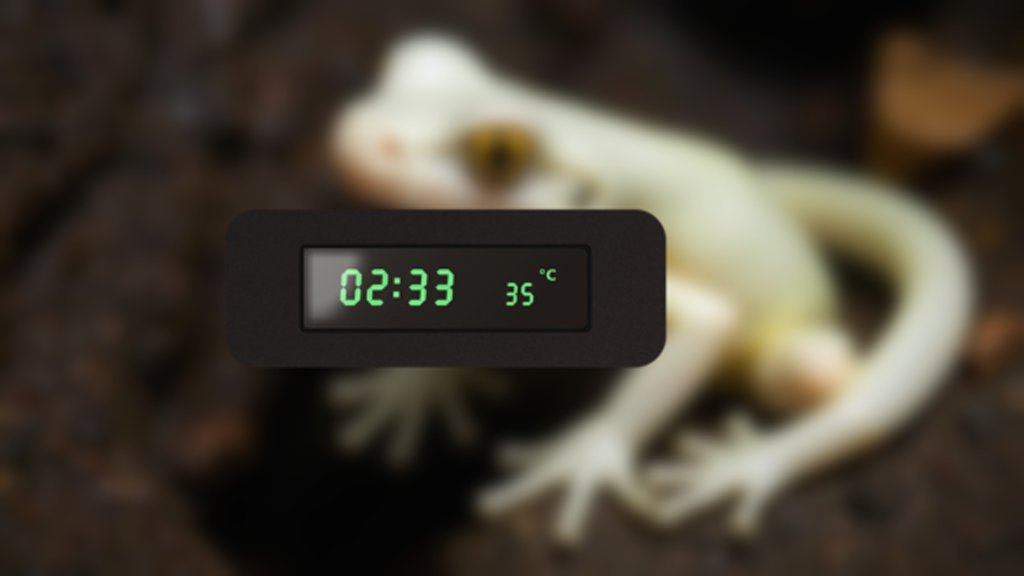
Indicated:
2 h 33 min
